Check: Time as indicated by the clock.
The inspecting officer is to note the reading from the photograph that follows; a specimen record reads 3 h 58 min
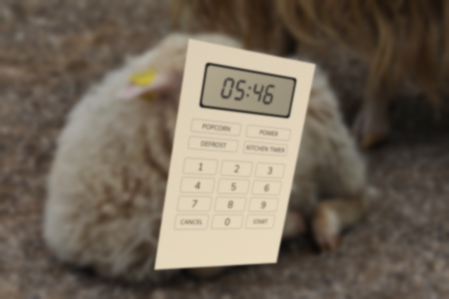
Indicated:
5 h 46 min
